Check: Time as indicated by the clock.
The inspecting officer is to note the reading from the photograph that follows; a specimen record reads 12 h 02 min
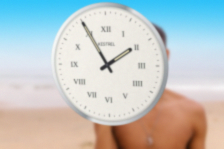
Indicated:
1 h 55 min
